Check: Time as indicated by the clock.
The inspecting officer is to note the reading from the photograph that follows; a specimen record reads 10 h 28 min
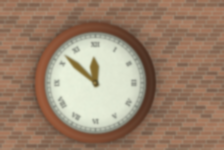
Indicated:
11 h 52 min
